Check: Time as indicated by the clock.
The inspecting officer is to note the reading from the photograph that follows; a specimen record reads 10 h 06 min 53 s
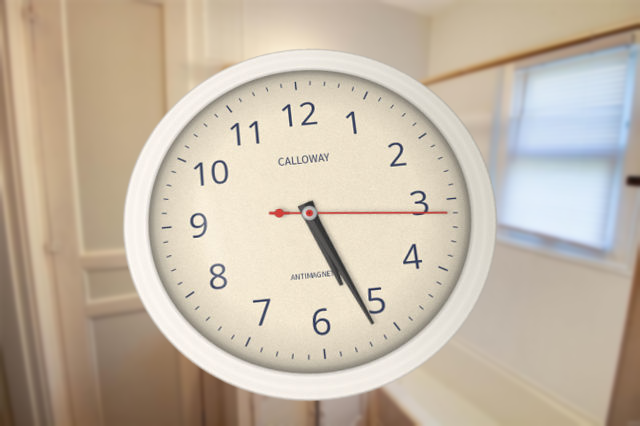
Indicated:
5 h 26 min 16 s
